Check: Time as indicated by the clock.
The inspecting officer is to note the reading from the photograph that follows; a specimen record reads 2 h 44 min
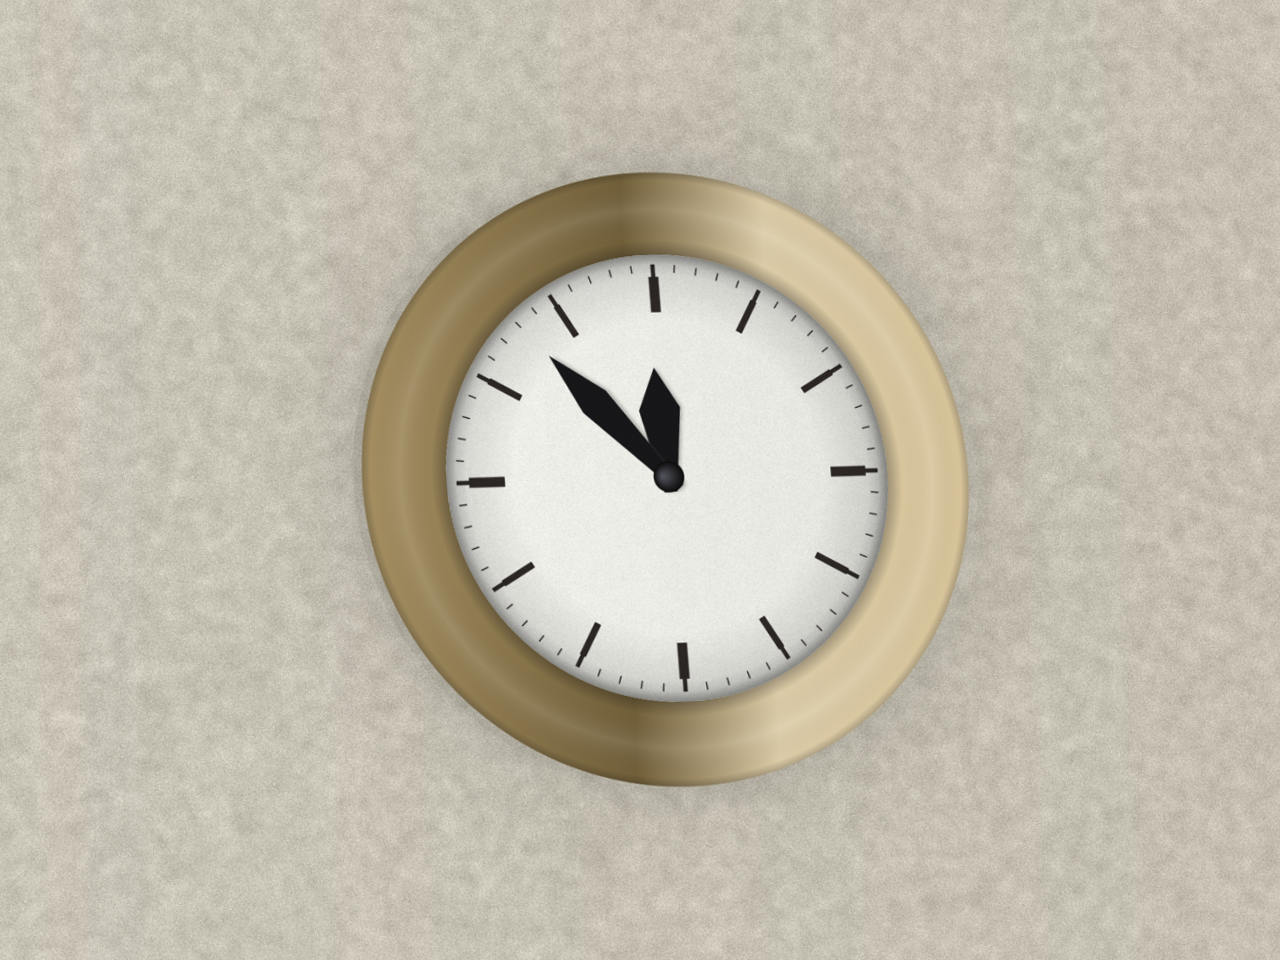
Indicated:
11 h 53 min
